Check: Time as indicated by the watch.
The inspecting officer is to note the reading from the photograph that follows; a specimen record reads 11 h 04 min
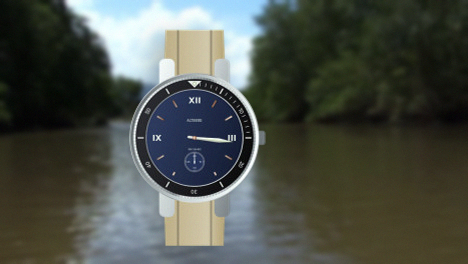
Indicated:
3 h 16 min
